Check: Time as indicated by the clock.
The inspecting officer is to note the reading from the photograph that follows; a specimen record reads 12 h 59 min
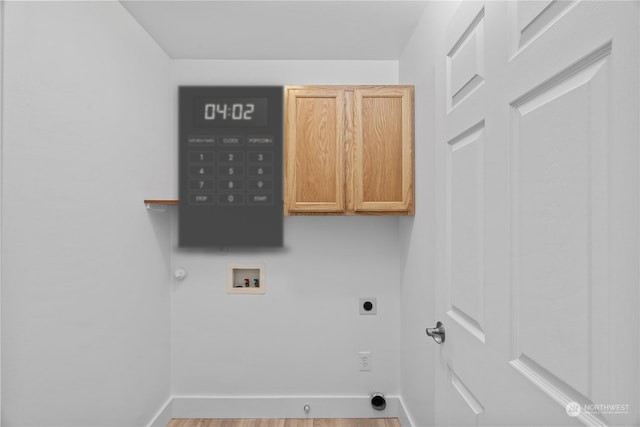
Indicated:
4 h 02 min
